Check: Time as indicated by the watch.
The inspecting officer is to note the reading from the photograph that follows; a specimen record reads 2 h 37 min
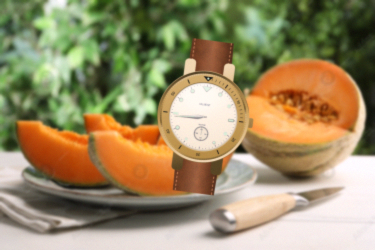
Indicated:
8 h 44 min
